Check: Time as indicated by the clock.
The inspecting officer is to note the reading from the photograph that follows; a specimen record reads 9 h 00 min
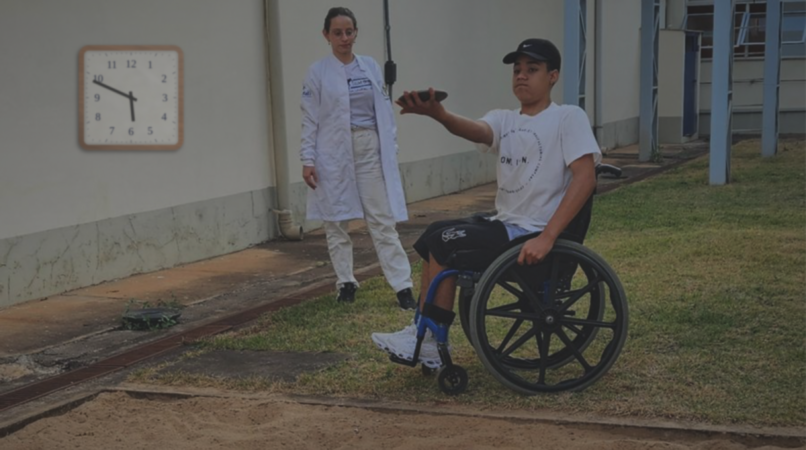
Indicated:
5 h 49 min
